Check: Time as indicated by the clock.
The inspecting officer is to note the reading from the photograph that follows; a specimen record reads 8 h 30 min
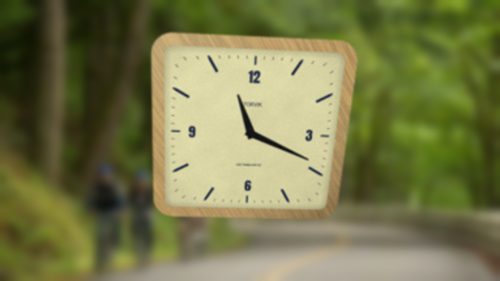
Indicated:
11 h 19 min
